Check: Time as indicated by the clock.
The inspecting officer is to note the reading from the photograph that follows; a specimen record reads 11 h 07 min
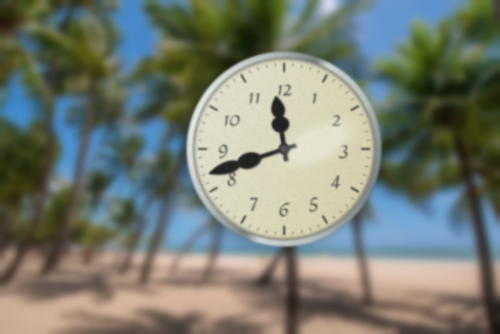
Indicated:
11 h 42 min
